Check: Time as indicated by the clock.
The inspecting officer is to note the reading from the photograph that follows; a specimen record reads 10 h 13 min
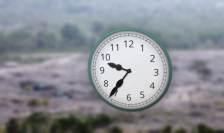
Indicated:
9 h 36 min
